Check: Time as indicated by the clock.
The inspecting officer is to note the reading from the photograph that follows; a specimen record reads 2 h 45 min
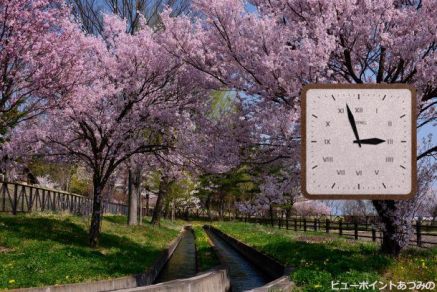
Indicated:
2 h 57 min
